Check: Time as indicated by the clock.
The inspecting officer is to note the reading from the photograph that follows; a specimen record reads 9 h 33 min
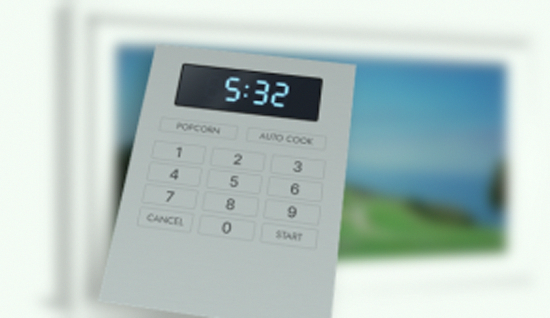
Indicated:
5 h 32 min
